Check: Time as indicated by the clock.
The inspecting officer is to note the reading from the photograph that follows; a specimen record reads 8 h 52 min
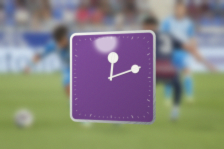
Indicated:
12 h 12 min
